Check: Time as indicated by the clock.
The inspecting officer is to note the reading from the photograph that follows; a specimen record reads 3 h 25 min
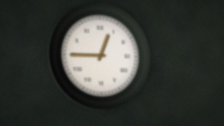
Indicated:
12 h 45 min
